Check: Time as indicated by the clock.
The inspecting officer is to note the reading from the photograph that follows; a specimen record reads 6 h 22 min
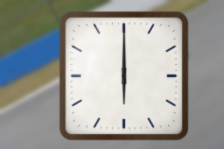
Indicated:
6 h 00 min
